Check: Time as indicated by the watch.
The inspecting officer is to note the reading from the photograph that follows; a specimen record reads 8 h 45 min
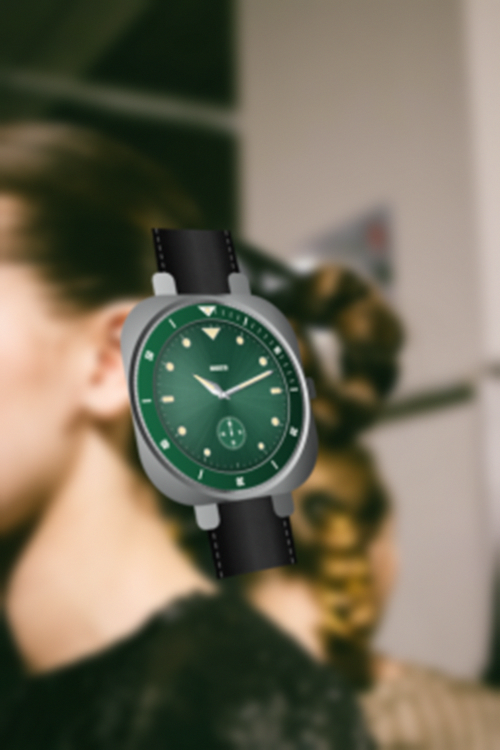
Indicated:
10 h 12 min
